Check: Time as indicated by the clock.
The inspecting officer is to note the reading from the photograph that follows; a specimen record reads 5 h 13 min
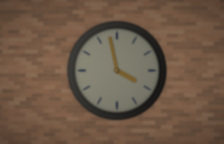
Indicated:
3 h 58 min
